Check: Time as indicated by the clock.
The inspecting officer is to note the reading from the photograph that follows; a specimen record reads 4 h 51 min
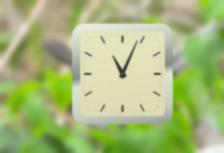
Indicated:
11 h 04 min
